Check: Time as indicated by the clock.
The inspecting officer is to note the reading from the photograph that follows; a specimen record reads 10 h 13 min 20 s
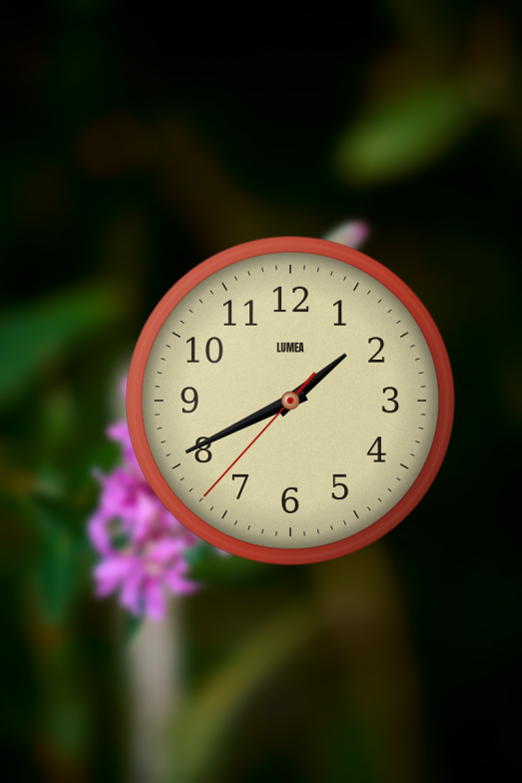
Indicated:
1 h 40 min 37 s
